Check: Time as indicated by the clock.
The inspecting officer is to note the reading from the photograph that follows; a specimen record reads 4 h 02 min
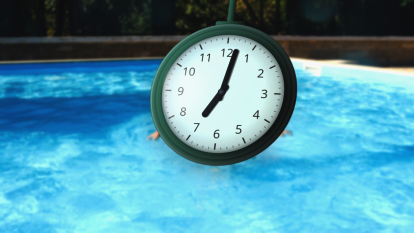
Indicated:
7 h 02 min
